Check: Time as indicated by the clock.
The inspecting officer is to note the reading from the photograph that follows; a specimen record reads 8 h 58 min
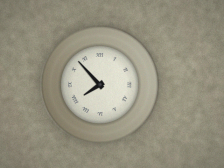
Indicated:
7 h 53 min
